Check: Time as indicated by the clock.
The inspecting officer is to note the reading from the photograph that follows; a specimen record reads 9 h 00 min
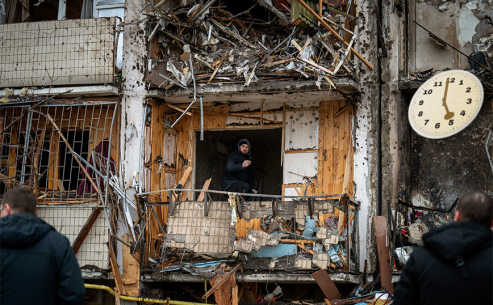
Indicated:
4 h 59 min
